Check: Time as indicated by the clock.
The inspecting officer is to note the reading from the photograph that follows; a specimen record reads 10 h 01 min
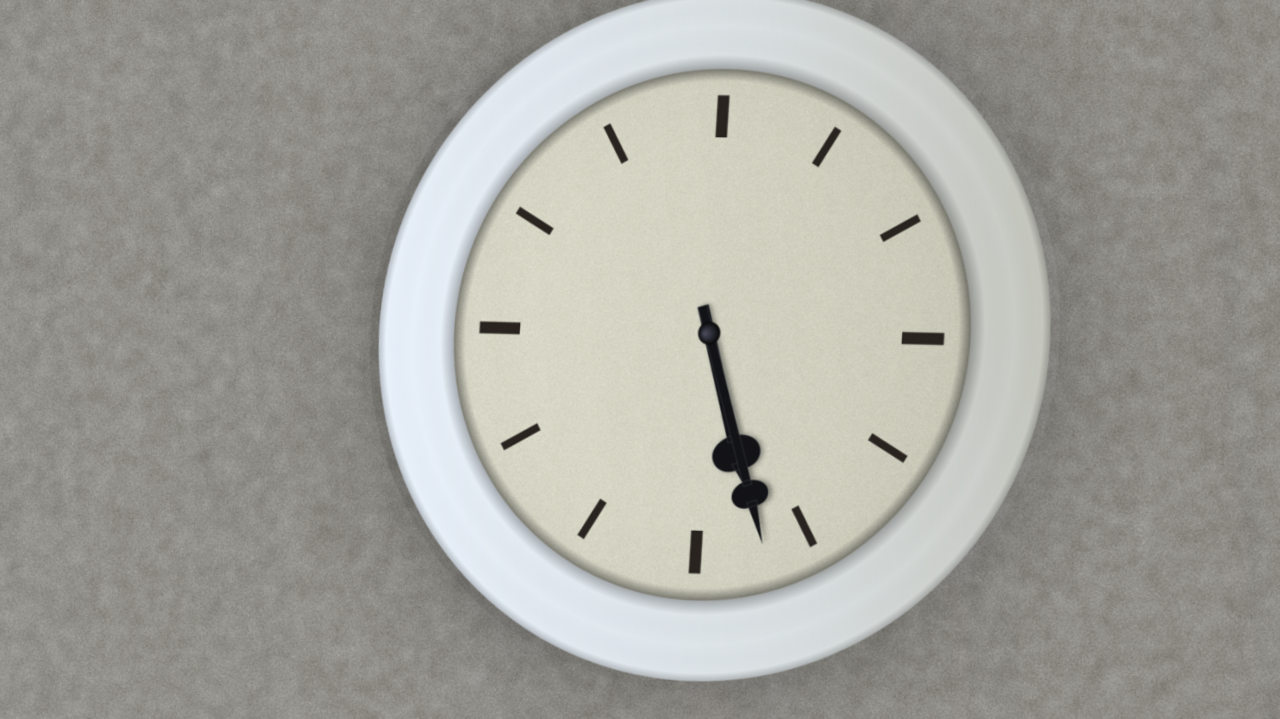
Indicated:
5 h 27 min
